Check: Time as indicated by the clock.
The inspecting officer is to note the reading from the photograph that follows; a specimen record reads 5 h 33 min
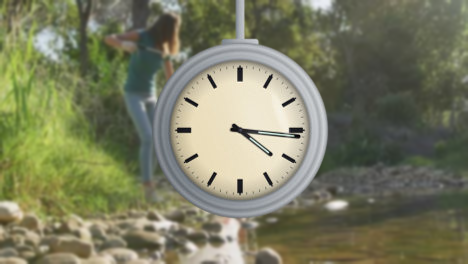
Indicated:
4 h 16 min
